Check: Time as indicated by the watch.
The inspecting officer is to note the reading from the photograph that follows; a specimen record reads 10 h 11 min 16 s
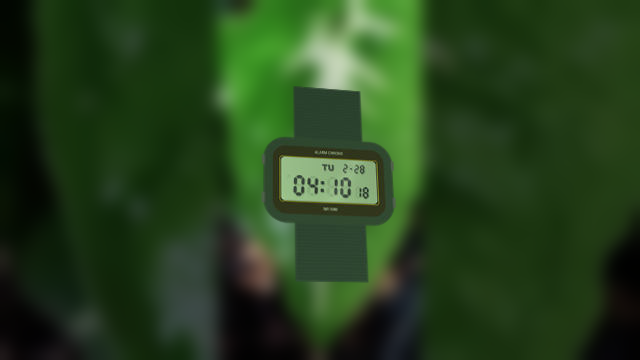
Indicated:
4 h 10 min 18 s
